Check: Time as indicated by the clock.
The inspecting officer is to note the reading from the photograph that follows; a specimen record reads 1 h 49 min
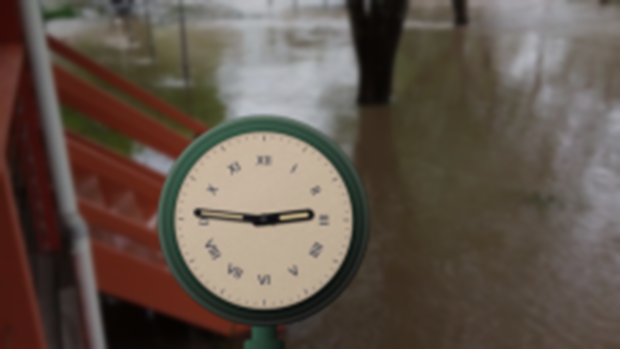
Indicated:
2 h 46 min
